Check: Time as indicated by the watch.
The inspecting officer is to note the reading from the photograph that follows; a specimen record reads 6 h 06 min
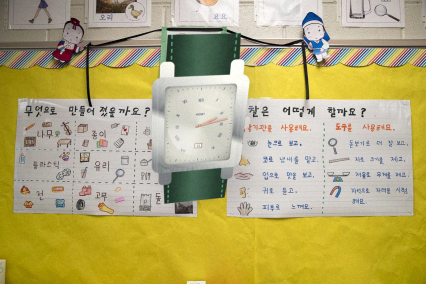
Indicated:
2 h 13 min
